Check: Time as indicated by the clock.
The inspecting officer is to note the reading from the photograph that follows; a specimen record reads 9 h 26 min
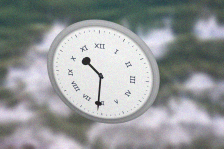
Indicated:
10 h 31 min
